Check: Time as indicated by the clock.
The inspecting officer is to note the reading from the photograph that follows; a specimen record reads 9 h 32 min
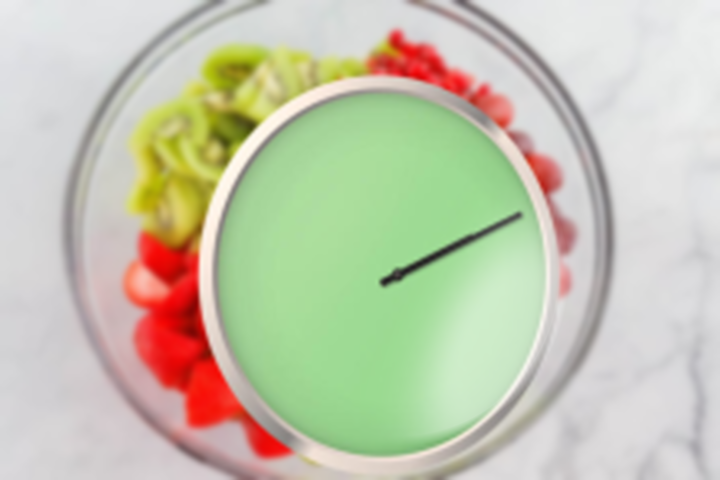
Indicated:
2 h 11 min
